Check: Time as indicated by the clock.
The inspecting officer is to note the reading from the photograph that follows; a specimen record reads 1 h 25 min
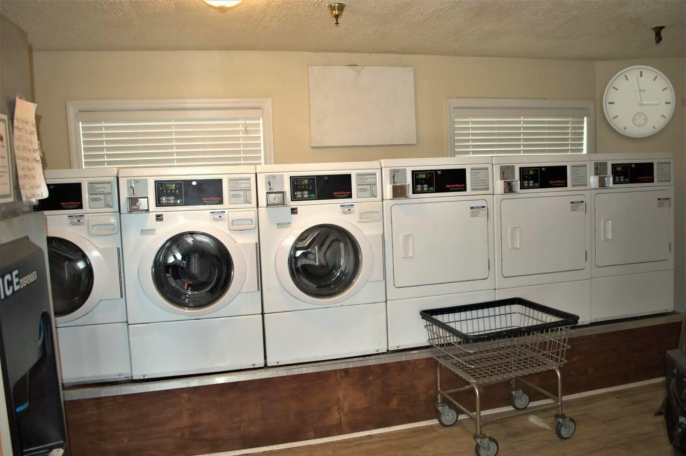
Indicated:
2 h 58 min
